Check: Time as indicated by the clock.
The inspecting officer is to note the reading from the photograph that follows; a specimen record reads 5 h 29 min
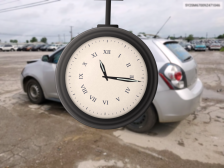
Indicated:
11 h 16 min
